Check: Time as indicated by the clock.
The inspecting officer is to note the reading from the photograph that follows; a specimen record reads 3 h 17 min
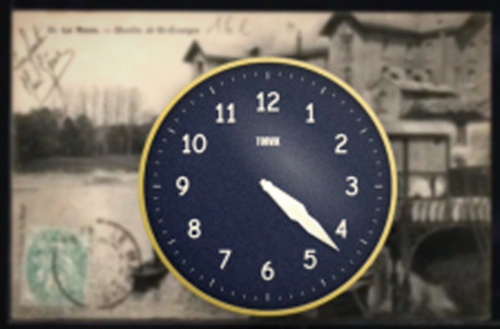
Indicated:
4 h 22 min
